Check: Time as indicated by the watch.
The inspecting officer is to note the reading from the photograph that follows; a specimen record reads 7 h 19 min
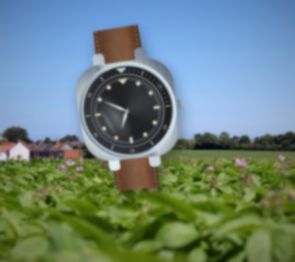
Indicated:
6 h 50 min
